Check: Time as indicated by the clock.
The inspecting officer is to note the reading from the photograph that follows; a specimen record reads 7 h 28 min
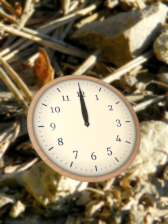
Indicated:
12 h 00 min
